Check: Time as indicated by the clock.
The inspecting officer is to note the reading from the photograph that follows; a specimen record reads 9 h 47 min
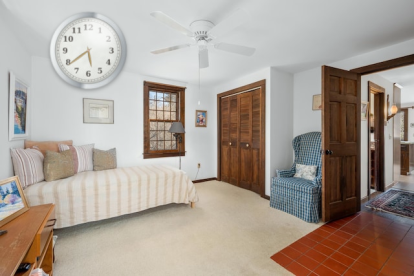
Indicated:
5 h 39 min
